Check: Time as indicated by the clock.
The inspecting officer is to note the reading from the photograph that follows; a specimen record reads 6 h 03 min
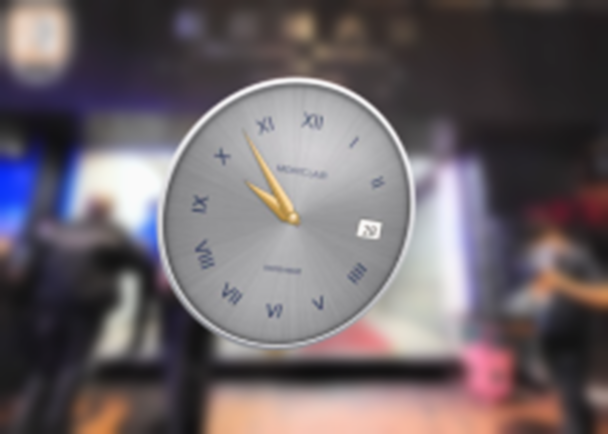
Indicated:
9 h 53 min
